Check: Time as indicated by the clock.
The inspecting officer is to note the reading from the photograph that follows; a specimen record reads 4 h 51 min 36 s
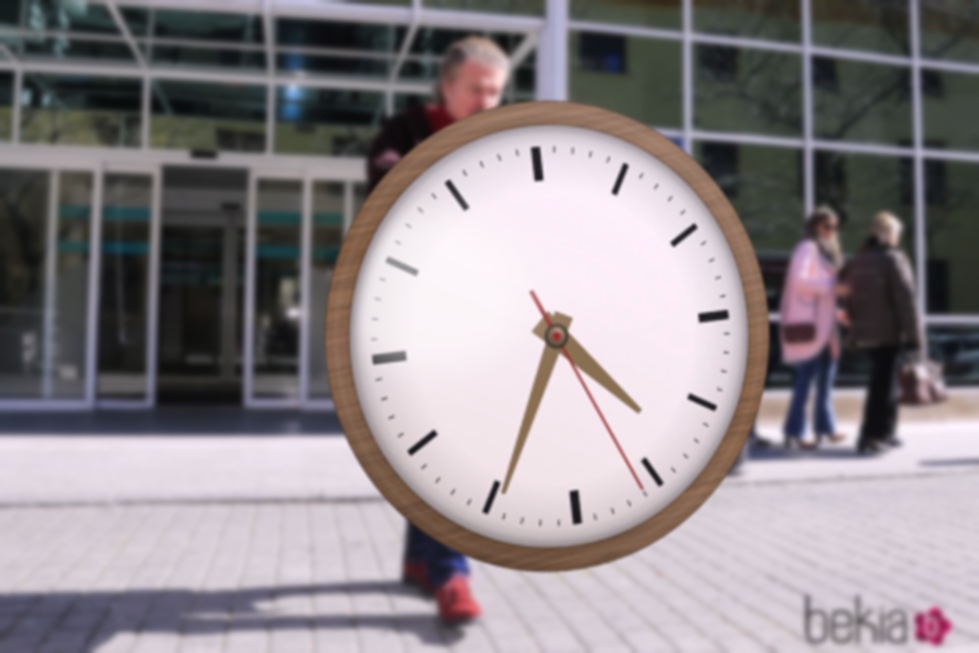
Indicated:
4 h 34 min 26 s
